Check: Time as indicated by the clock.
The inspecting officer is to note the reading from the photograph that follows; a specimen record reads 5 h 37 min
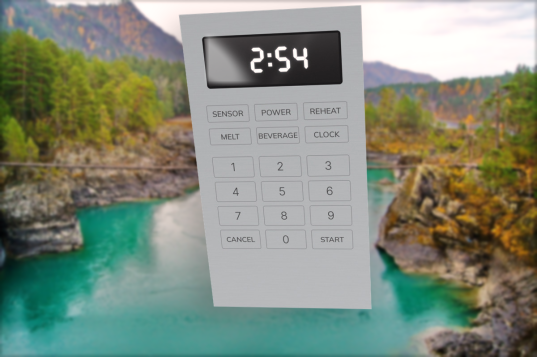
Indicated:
2 h 54 min
